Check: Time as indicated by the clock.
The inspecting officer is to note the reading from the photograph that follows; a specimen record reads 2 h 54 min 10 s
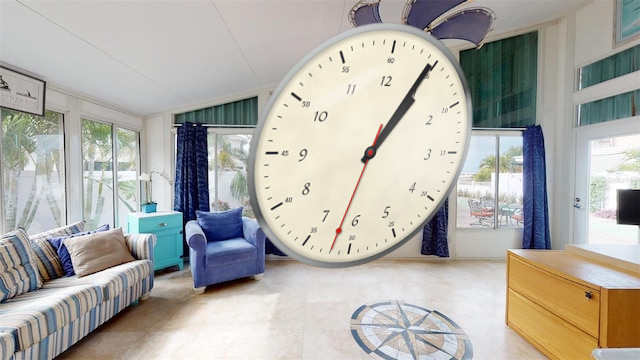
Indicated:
1 h 04 min 32 s
